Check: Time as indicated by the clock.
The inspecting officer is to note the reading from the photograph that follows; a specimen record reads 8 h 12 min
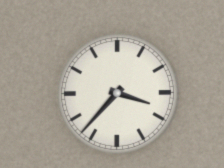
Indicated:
3 h 37 min
